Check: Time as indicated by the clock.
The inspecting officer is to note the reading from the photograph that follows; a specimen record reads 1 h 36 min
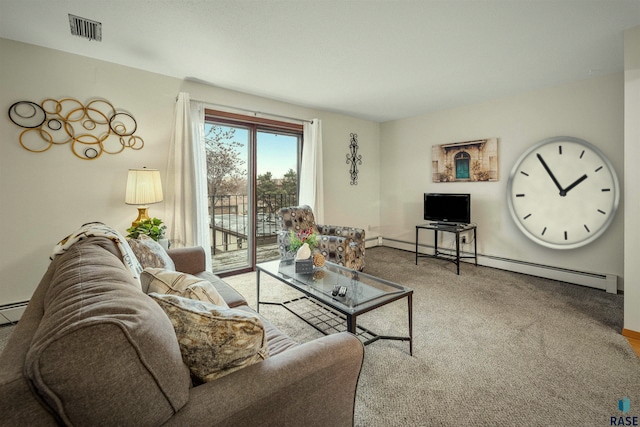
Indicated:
1 h 55 min
